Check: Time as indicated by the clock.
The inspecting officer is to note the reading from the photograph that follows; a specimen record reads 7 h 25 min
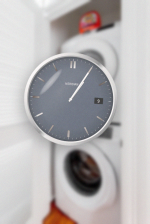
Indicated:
1 h 05 min
